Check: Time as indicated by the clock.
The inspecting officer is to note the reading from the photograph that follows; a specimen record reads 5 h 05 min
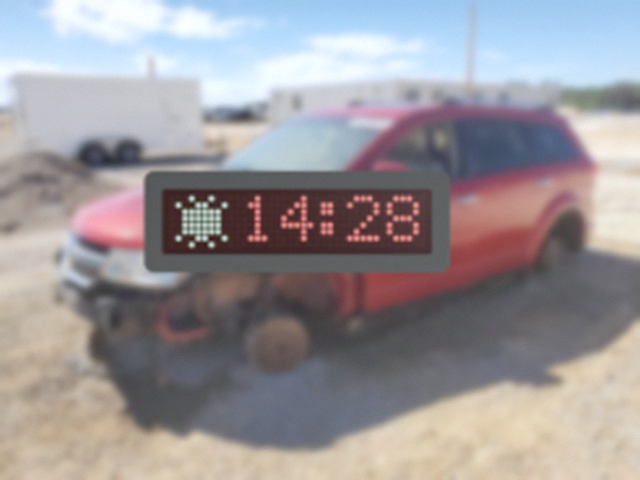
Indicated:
14 h 28 min
